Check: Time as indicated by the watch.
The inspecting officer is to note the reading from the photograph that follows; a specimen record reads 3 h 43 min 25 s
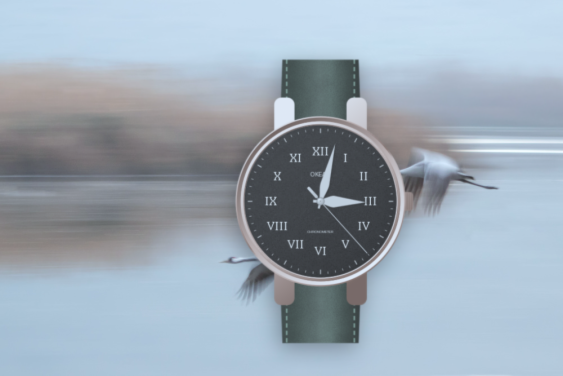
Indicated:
3 h 02 min 23 s
